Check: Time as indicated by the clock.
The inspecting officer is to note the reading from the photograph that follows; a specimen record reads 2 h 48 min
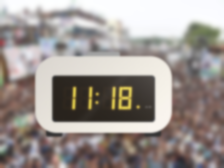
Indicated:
11 h 18 min
